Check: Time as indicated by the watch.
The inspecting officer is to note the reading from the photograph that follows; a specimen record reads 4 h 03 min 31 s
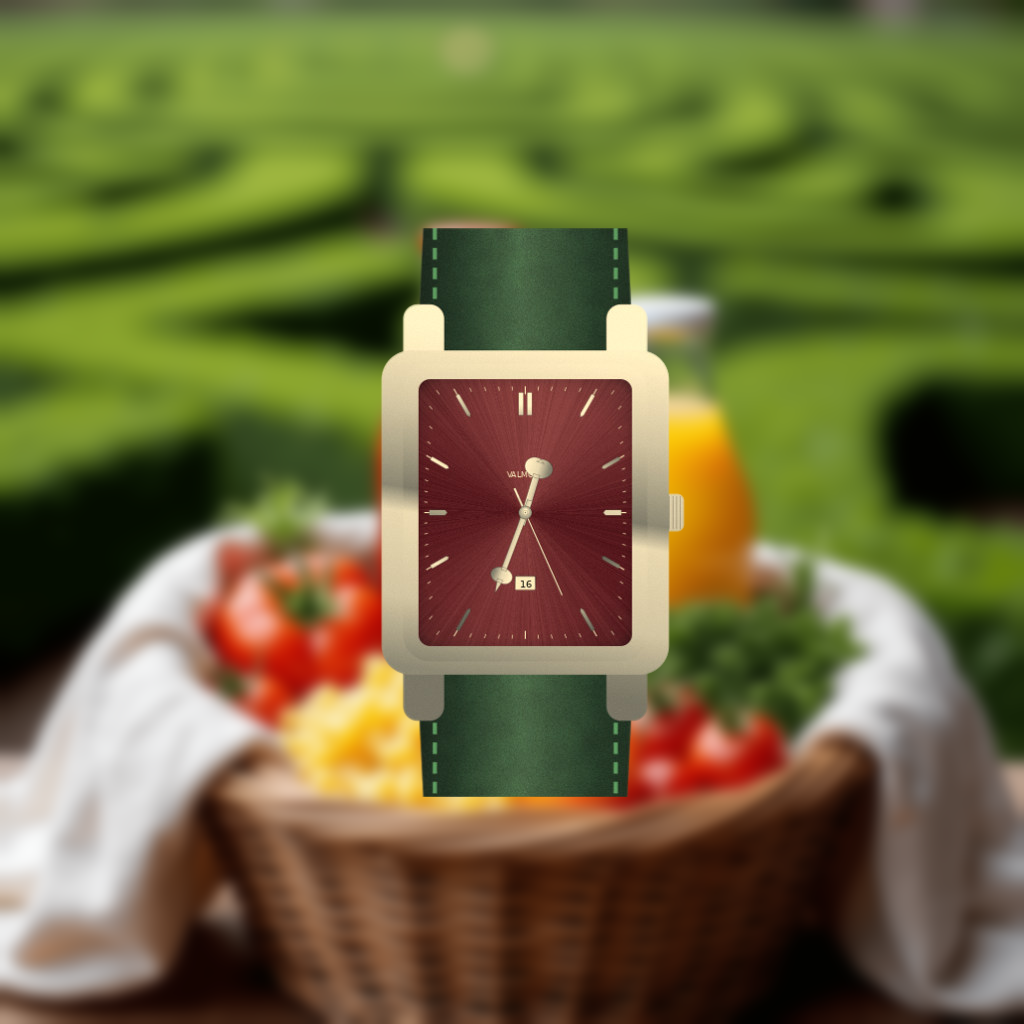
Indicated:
12 h 33 min 26 s
